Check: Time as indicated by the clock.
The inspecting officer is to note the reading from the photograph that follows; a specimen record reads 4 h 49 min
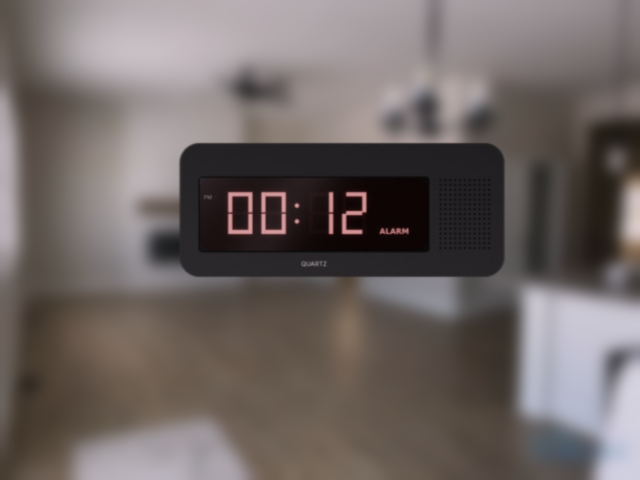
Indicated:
0 h 12 min
